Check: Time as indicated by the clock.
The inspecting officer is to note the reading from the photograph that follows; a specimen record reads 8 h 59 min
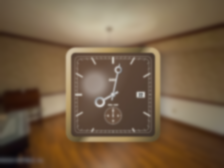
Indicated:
8 h 02 min
